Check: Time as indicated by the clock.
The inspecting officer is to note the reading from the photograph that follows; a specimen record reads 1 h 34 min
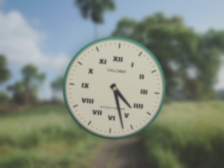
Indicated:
4 h 27 min
